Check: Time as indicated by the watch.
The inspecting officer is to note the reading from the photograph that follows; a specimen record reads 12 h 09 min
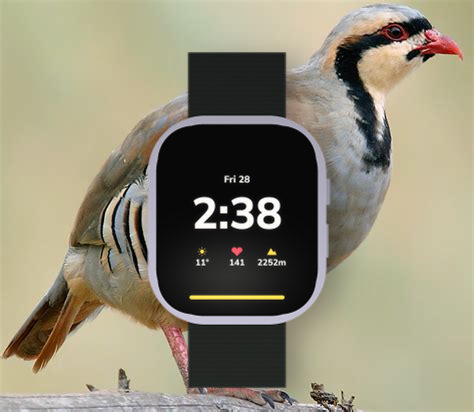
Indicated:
2 h 38 min
